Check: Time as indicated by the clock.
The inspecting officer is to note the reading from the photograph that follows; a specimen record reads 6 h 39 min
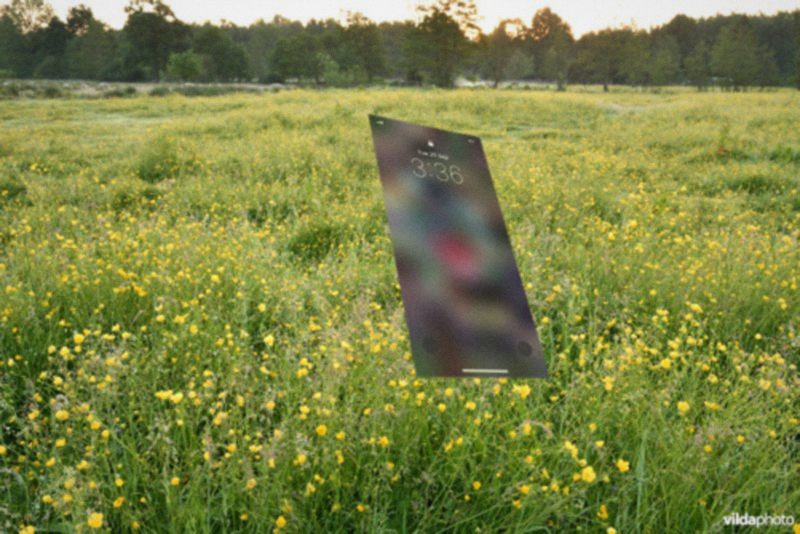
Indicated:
3 h 36 min
